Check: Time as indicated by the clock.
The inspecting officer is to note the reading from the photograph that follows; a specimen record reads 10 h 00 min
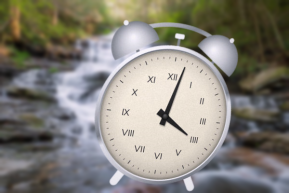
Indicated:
4 h 02 min
